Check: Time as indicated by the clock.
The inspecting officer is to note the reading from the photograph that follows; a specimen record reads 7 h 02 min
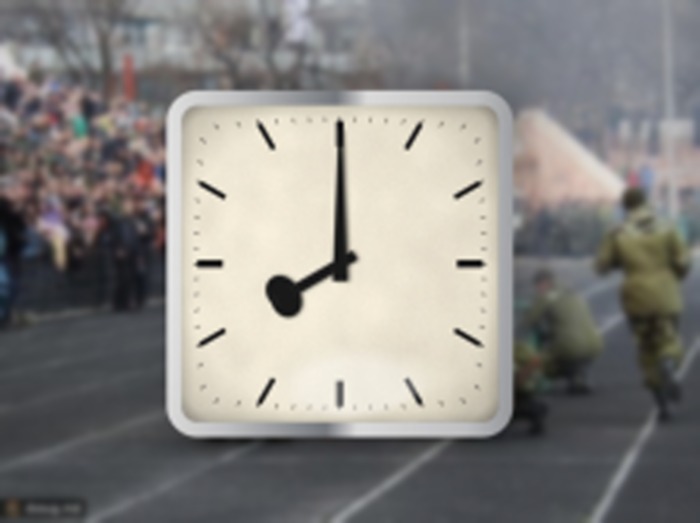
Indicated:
8 h 00 min
